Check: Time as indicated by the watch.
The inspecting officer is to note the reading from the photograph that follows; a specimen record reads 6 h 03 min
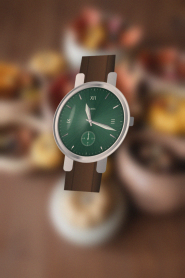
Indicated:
11 h 18 min
